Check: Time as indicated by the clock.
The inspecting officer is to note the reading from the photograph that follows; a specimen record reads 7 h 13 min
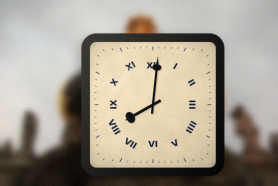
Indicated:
8 h 01 min
